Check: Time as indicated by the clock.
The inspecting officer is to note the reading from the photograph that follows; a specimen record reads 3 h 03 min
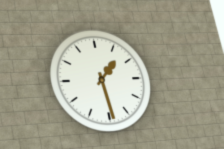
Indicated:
1 h 29 min
